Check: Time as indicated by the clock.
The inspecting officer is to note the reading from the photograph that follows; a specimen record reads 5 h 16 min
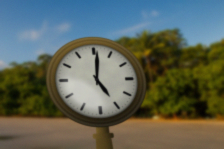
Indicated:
5 h 01 min
